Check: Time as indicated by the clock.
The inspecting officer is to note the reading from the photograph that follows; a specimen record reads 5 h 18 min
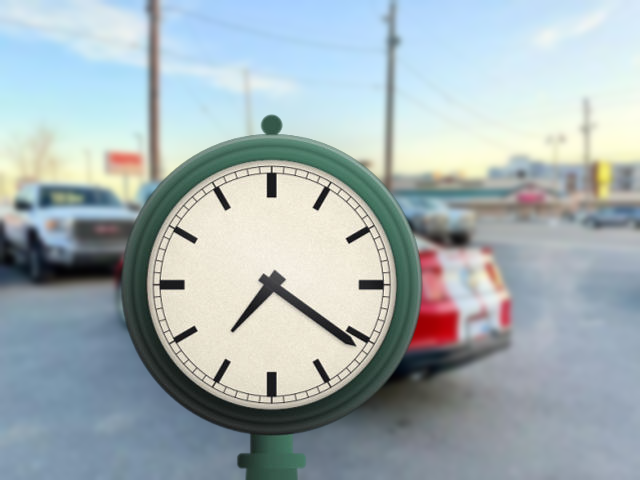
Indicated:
7 h 21 min
